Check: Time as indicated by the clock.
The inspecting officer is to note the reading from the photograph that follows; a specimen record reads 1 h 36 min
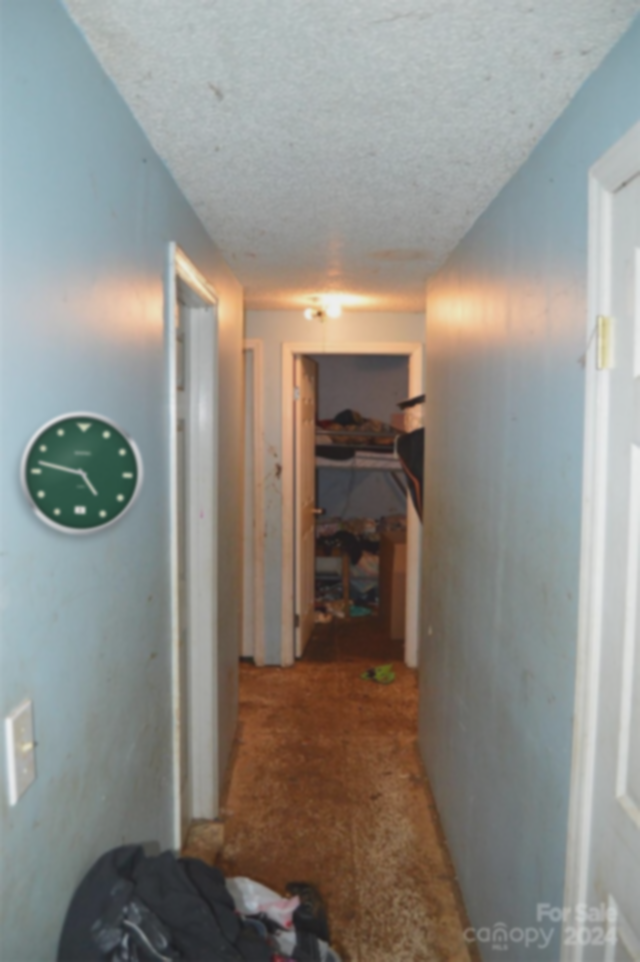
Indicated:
4 h 47 min
